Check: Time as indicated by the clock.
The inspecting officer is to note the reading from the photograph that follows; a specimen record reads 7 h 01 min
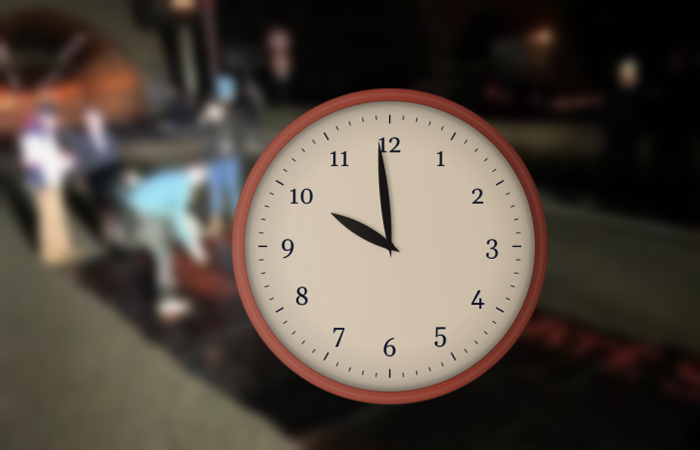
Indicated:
9 h 59 min
